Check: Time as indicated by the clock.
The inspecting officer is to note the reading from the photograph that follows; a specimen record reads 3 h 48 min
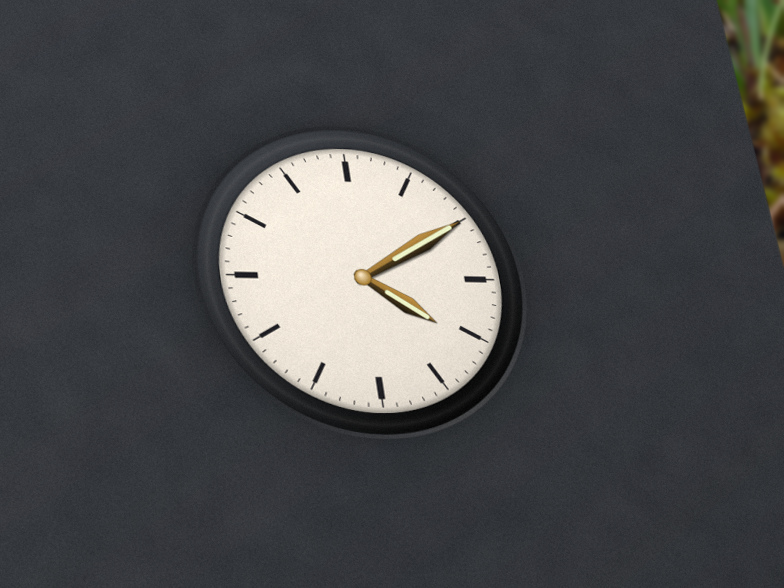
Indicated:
4 h 10 min
